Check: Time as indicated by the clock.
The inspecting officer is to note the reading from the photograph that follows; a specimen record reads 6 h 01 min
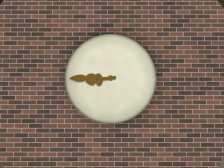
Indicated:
8 h 45 min
